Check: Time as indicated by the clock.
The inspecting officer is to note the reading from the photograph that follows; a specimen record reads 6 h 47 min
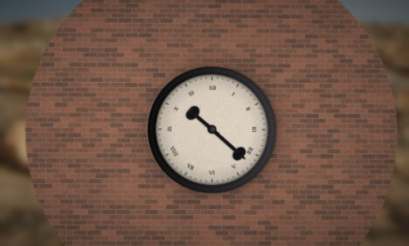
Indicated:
10 h 22 min
